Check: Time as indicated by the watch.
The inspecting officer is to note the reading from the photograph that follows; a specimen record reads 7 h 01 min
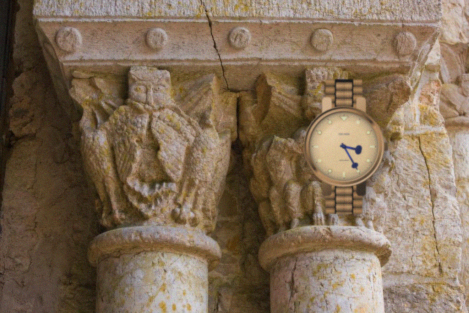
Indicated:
3 h 25 min
